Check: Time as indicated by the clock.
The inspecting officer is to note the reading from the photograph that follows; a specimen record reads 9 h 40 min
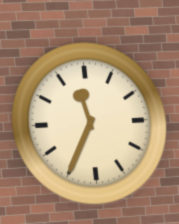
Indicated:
11 h 35 min
